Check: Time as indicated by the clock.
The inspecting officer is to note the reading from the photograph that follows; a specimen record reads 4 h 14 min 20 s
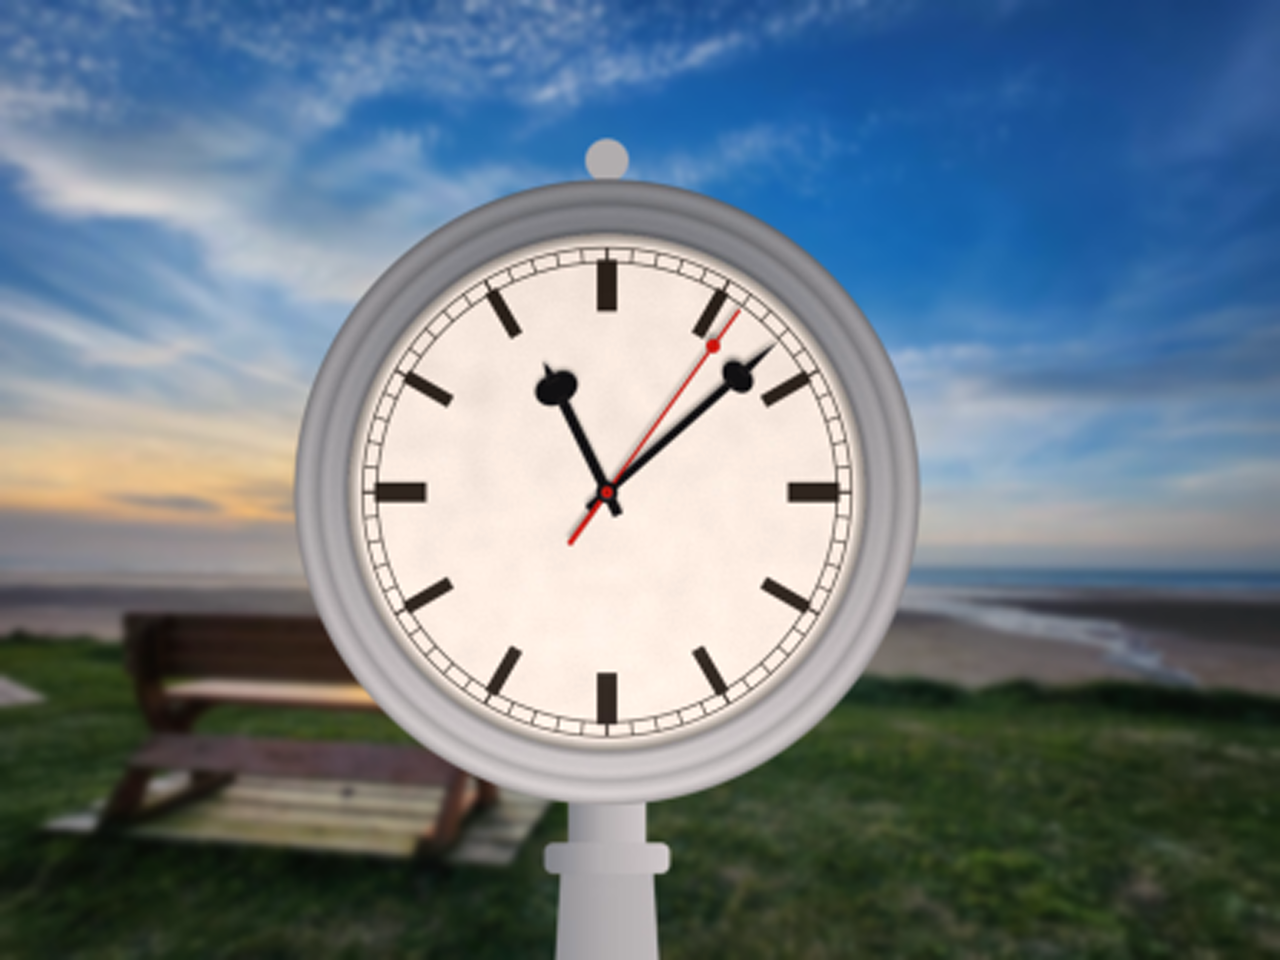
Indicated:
11 h 08 min 06 s
